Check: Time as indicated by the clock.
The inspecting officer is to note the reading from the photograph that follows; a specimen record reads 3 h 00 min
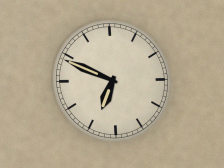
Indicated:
6 h 49 min
